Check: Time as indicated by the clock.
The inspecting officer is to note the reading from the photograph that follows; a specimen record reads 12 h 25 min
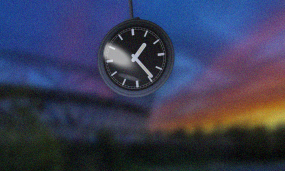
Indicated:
1 h 24 min
